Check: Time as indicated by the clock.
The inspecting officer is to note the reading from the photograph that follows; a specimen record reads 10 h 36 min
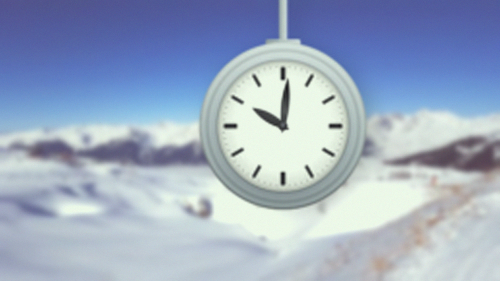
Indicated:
10 h 01 min
